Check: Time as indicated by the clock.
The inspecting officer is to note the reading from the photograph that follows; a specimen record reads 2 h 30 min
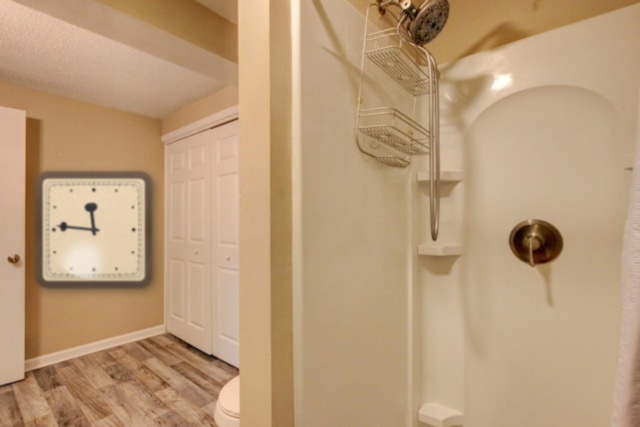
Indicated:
11 h 46 min
